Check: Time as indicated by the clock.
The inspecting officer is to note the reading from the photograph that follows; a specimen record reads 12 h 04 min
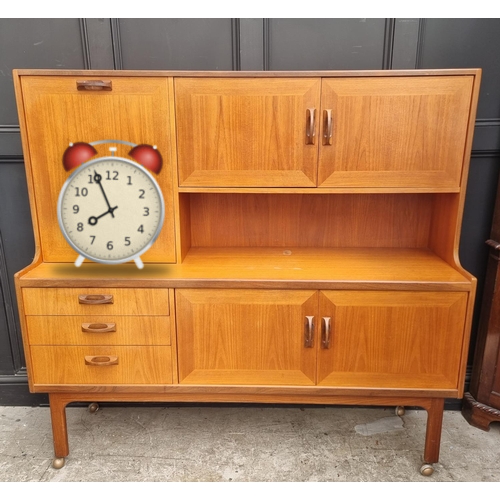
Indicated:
7 h 56 min
